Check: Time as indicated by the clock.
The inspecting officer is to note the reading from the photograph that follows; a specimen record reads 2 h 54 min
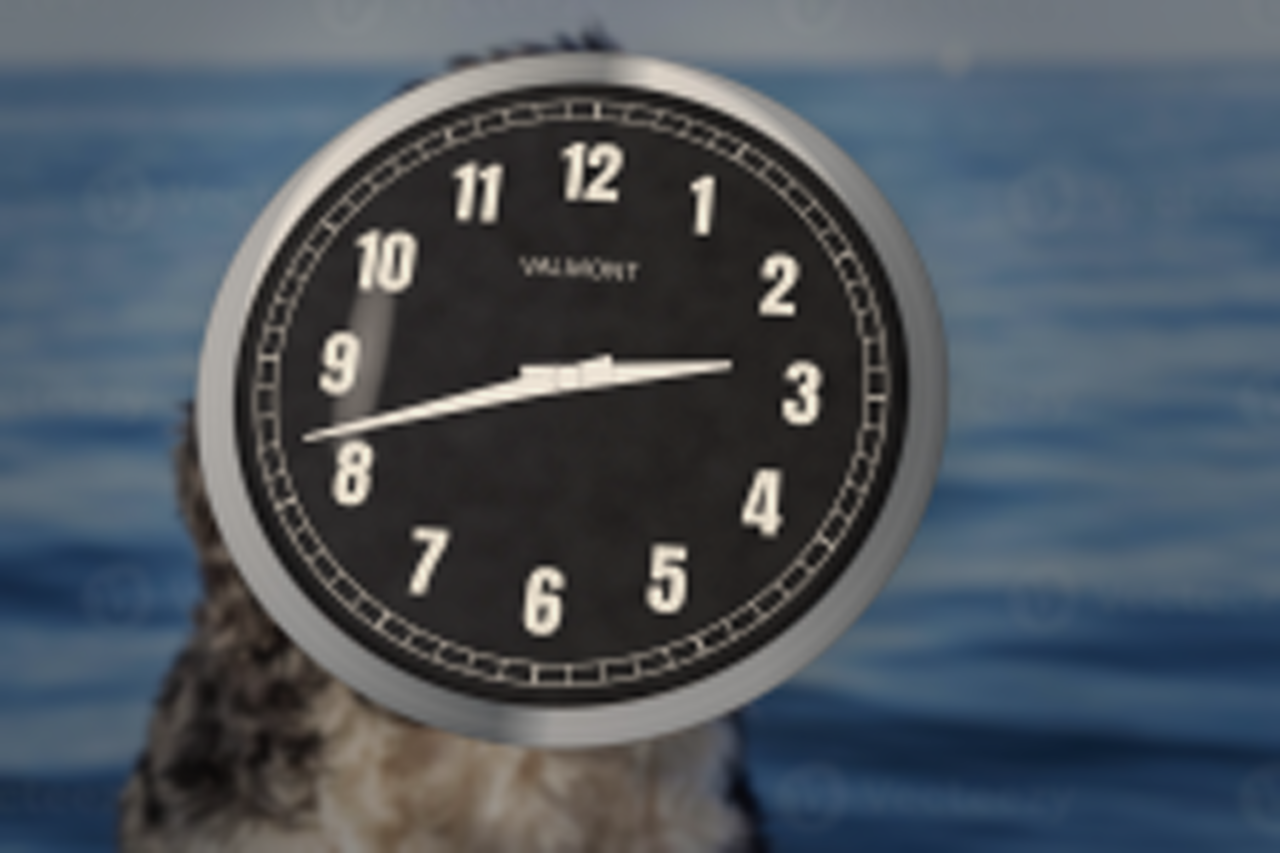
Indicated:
2 h 42 min
